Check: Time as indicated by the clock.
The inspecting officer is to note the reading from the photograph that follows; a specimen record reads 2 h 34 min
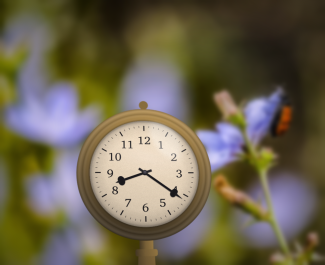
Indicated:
8 h 21 min
